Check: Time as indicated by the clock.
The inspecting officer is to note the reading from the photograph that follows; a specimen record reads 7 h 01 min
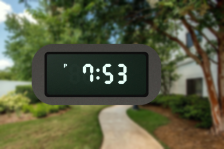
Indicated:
7 h 53 min
